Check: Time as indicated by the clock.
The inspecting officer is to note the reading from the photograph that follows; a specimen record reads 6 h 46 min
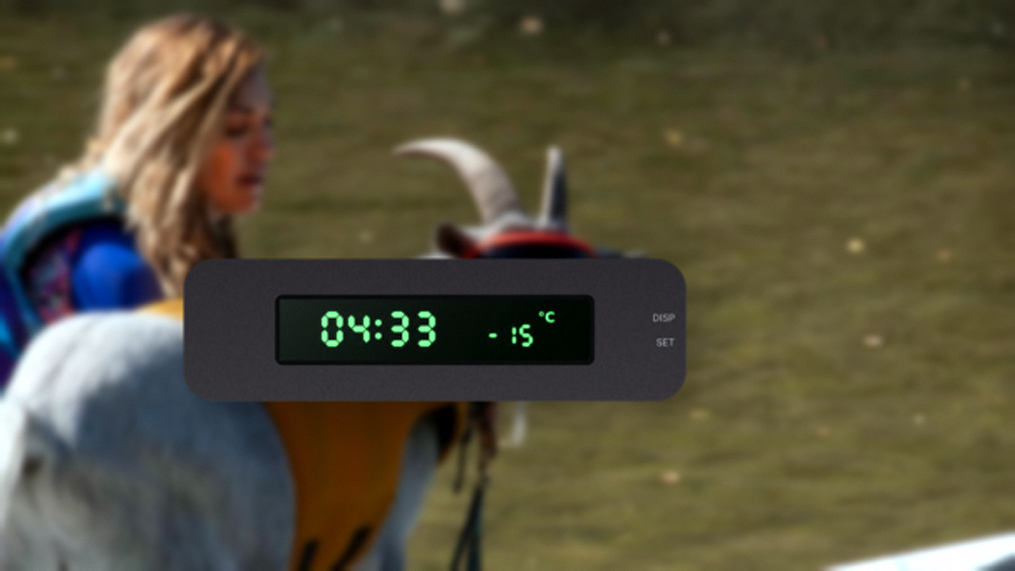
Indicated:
4 h 33 min
